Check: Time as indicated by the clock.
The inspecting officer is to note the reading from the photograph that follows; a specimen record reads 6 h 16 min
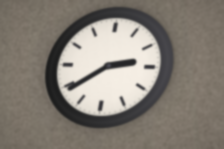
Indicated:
2 h 39 min
